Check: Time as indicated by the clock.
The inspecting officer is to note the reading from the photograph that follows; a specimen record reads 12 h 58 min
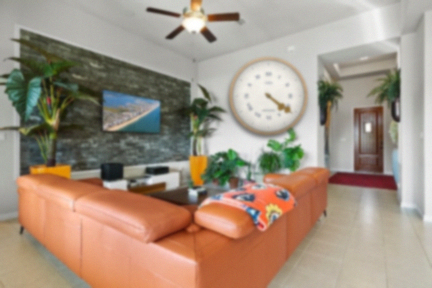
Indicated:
4 h 21 min
